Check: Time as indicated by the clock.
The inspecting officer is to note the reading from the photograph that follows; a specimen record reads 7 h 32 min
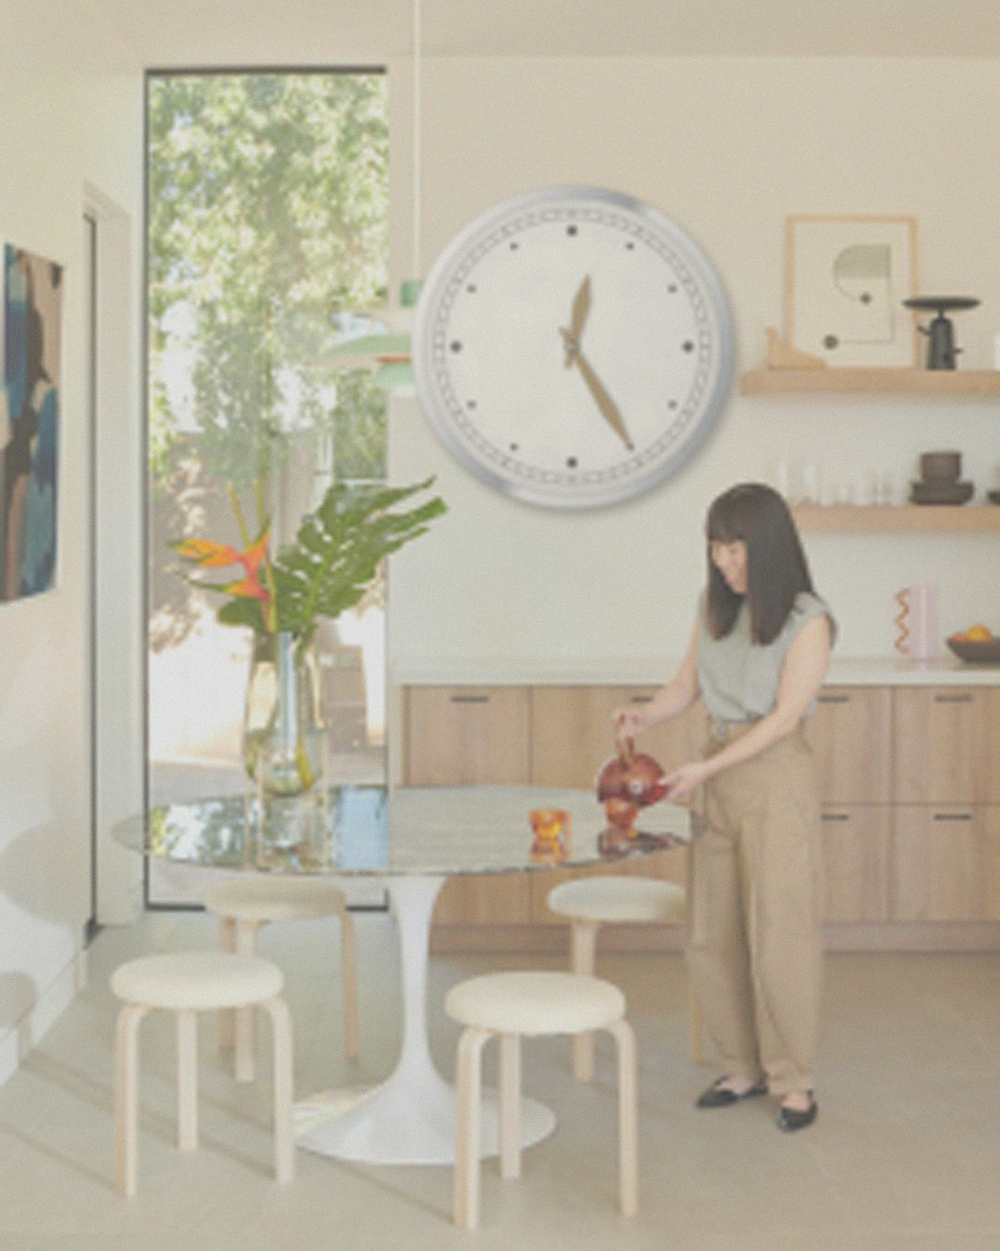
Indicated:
12 h 25 min
